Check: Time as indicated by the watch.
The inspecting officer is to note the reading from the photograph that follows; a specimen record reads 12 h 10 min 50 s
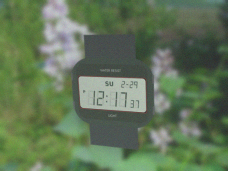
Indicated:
12 h 17 min 37 s
